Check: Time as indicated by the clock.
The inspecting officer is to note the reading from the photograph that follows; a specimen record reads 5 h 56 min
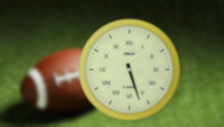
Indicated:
5 h 27 min
